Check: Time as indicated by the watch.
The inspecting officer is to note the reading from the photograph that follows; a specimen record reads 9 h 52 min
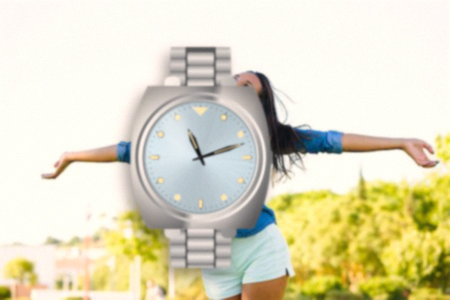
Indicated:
11 h 12 min
